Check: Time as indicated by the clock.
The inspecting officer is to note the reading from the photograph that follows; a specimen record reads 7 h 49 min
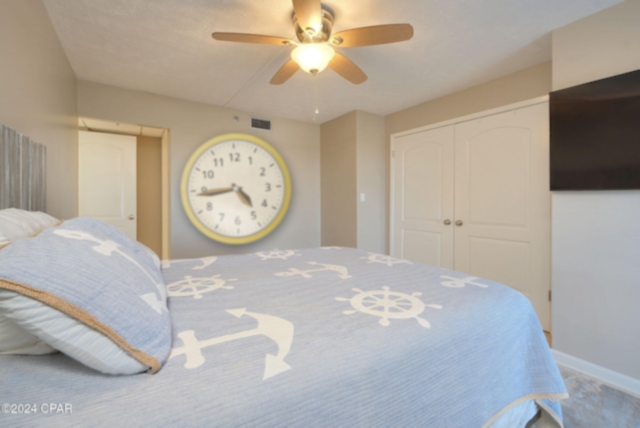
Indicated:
4 h 44 min
